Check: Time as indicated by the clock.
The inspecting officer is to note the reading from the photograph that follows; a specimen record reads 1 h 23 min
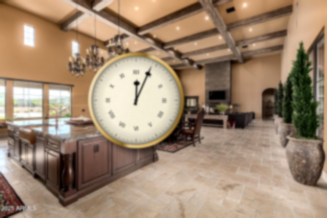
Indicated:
12 h 04 min
